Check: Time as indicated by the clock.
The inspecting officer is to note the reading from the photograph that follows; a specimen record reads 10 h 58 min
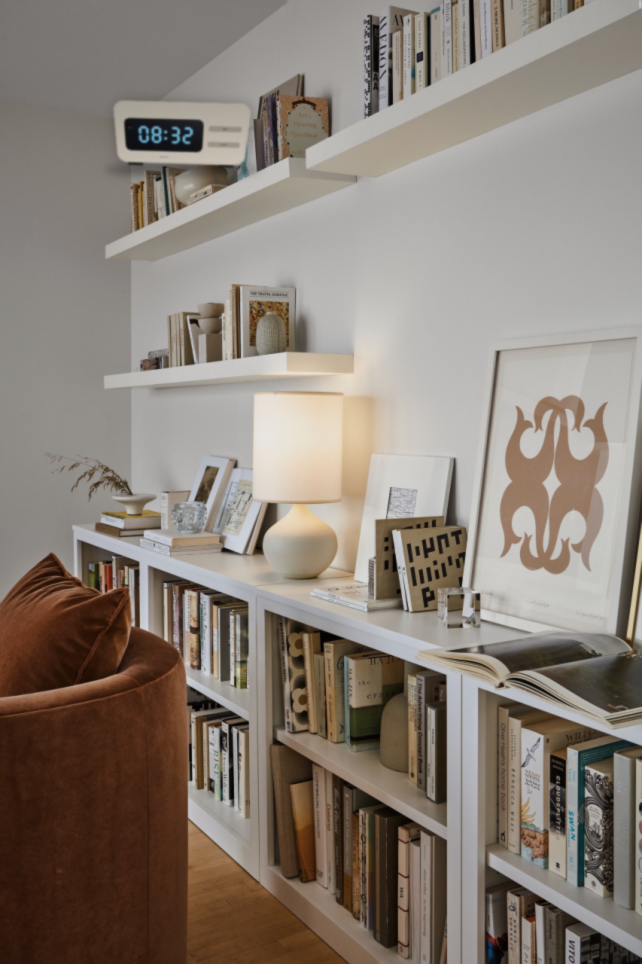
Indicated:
8 h 32 min
